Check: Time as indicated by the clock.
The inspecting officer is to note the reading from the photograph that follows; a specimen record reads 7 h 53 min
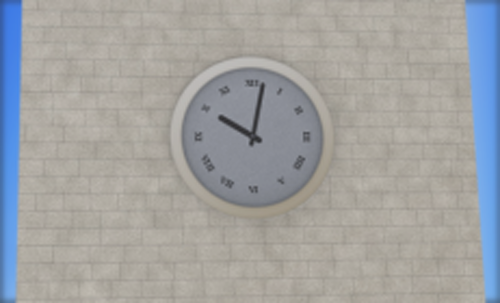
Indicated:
10 h 02 min
